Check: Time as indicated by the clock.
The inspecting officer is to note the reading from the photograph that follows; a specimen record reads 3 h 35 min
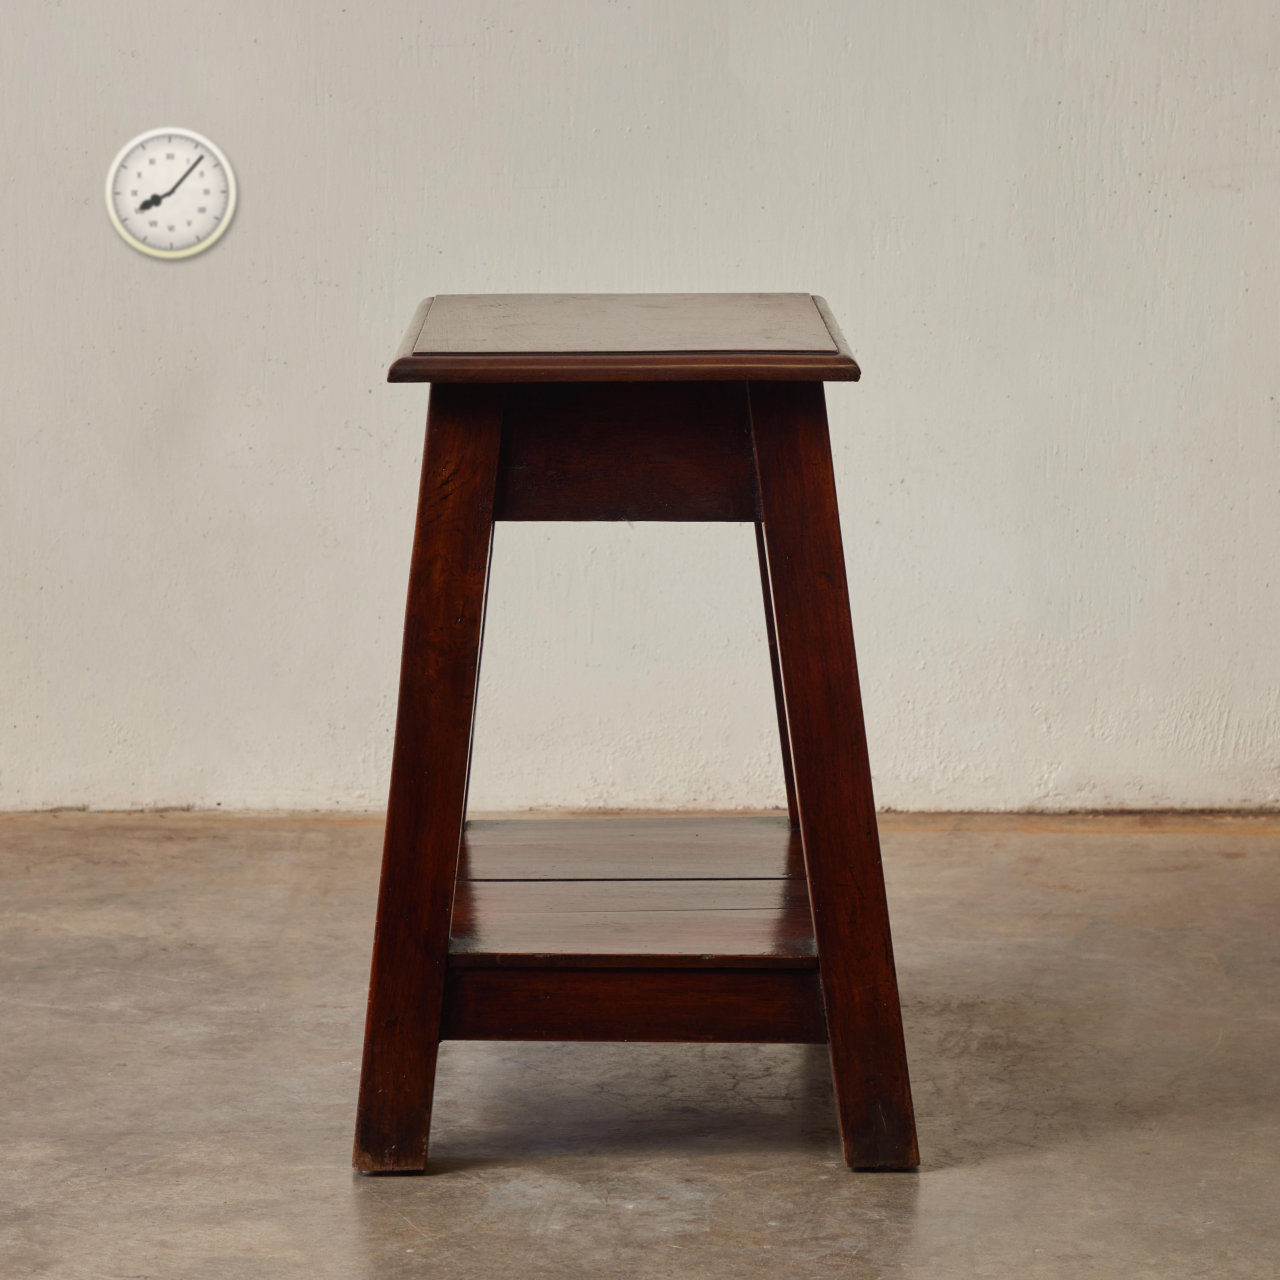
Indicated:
8 h 07 min
